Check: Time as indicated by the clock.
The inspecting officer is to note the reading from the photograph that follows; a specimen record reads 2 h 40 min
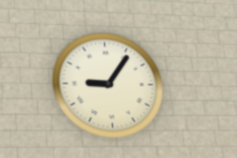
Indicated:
9 h 06 min
